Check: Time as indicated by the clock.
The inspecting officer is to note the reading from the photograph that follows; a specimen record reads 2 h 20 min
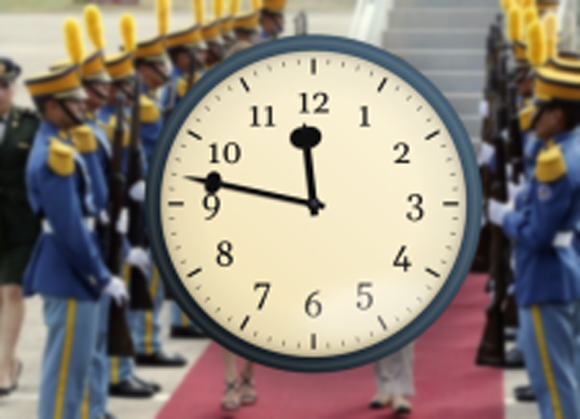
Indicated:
11 h 47 min
